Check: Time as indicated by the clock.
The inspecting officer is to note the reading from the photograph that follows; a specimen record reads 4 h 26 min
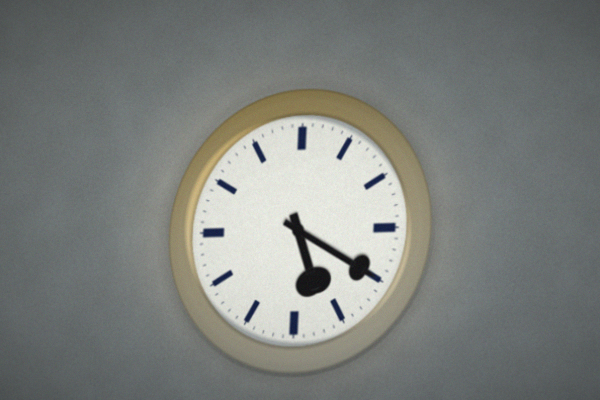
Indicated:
5 h 20 min
